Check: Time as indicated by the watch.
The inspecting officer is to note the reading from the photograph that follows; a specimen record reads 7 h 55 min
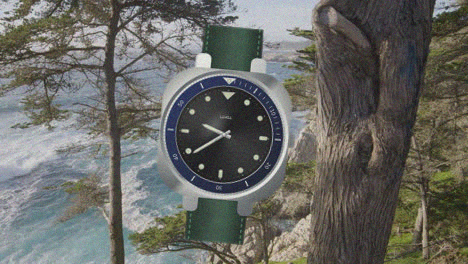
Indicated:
9 h 39 min
